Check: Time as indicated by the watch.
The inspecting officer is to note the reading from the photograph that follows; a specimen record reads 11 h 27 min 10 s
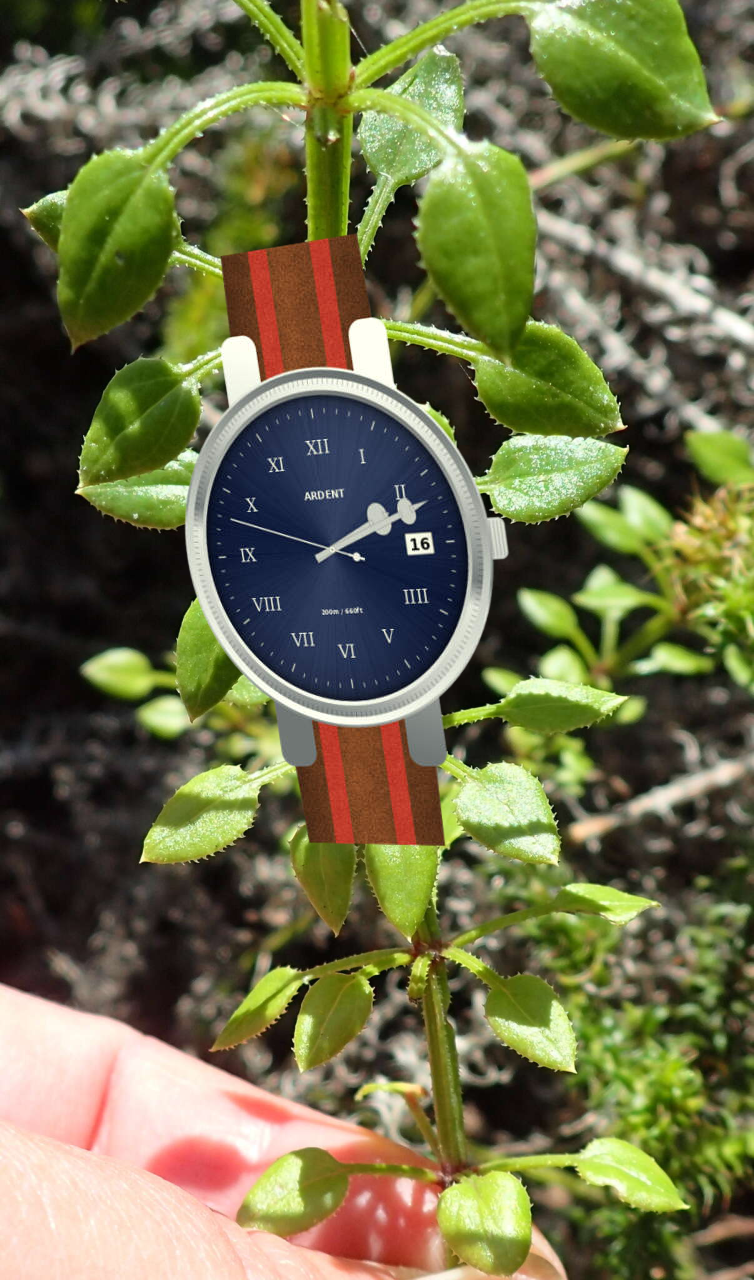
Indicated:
2 h 11 min 48 s
